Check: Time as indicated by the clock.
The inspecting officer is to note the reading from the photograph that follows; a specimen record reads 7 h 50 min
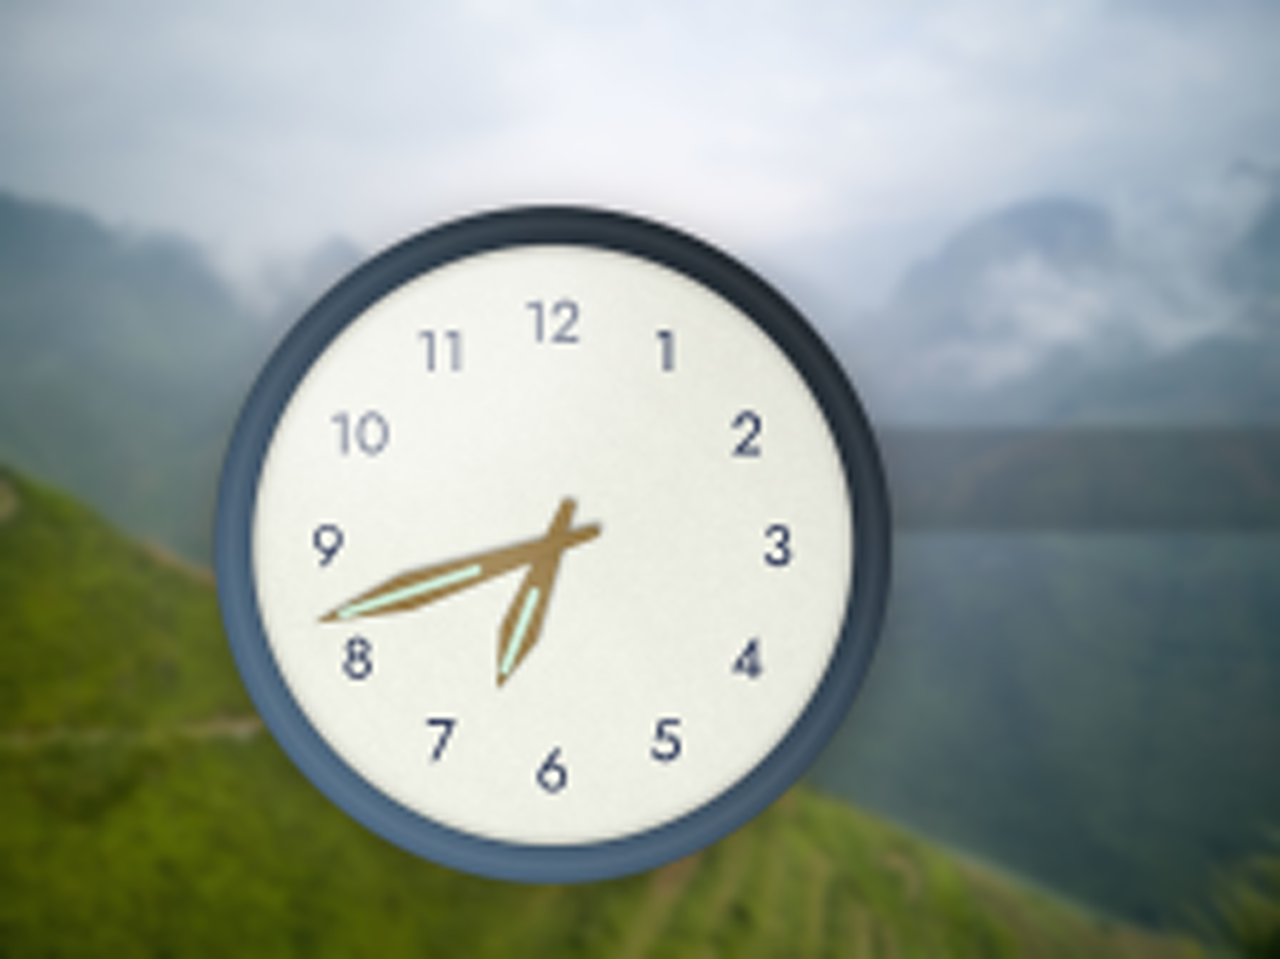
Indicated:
6 h 42 min
